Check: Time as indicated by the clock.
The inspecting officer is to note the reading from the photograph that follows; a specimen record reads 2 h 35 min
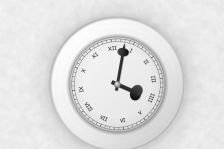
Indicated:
4 h 03 min
